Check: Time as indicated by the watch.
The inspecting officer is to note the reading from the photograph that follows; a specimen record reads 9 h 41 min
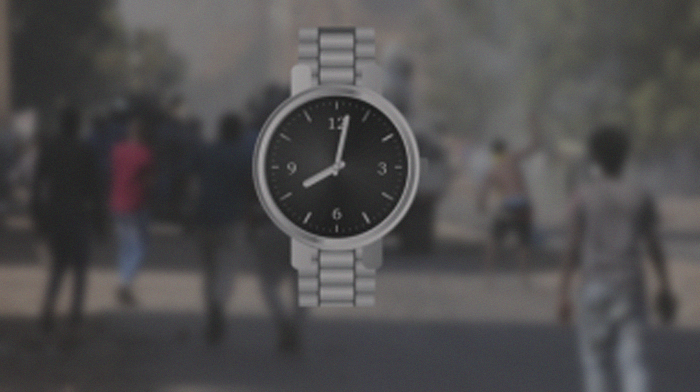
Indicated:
8 h 02 min
